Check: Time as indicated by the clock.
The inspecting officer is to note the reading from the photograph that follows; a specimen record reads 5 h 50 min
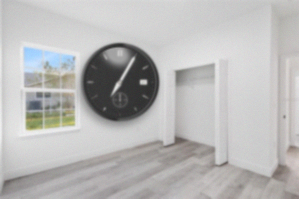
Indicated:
7 h 05 min
